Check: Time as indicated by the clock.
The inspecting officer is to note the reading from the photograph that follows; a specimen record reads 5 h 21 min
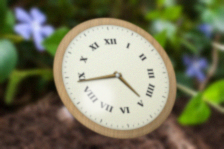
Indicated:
4 h 44 min
